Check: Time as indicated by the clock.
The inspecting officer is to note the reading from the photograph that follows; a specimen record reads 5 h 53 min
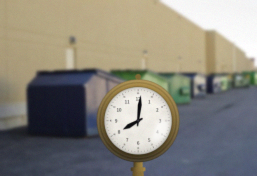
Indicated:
8 h 01 min
